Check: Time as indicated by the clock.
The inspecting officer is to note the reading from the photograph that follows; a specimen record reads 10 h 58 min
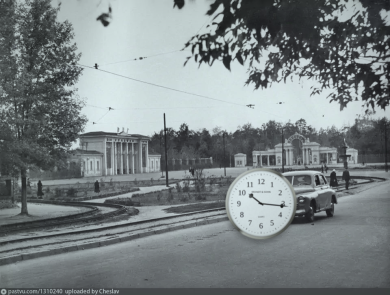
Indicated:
10 h 16 min
